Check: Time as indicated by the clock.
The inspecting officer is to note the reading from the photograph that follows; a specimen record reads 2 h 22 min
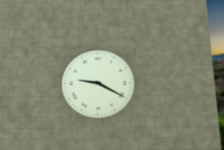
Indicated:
9 h 20 min
